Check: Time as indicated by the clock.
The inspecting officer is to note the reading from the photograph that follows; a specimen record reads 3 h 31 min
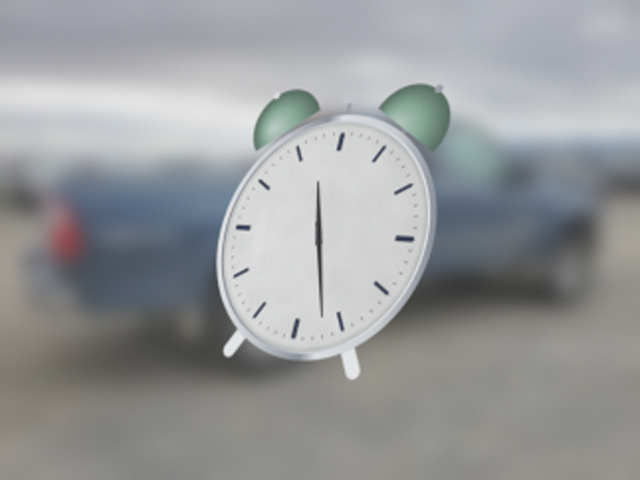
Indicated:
11 h 27 min
